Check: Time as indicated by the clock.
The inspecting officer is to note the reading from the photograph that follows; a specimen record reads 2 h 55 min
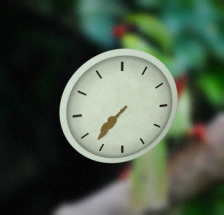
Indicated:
7 h 37 min
